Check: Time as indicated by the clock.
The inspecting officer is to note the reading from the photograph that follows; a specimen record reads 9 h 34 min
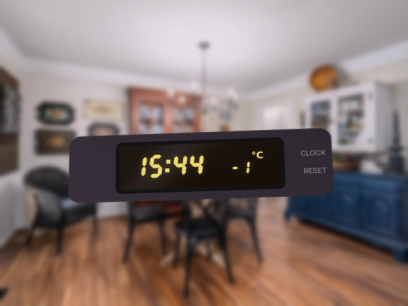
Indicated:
15 h 44 min
